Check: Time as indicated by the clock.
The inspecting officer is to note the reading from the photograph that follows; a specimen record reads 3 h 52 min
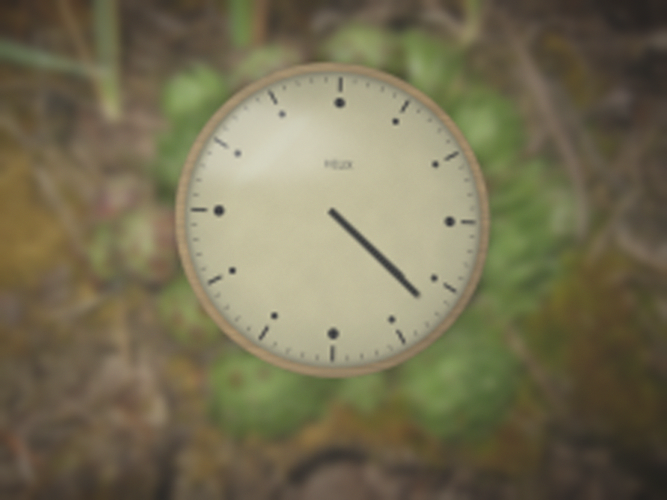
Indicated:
4 h 22 min
